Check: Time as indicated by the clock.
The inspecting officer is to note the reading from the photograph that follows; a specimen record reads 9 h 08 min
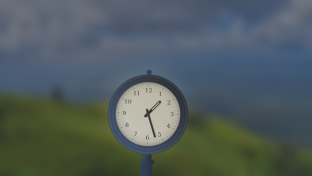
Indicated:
1 h 27 min
